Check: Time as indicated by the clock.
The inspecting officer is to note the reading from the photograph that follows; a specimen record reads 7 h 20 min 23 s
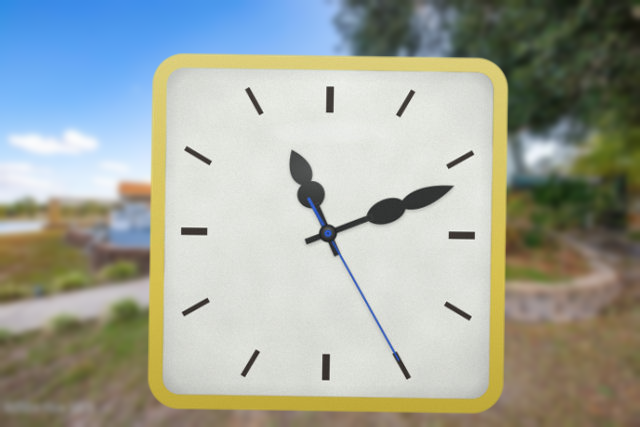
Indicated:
11 h 11 min 25 s
